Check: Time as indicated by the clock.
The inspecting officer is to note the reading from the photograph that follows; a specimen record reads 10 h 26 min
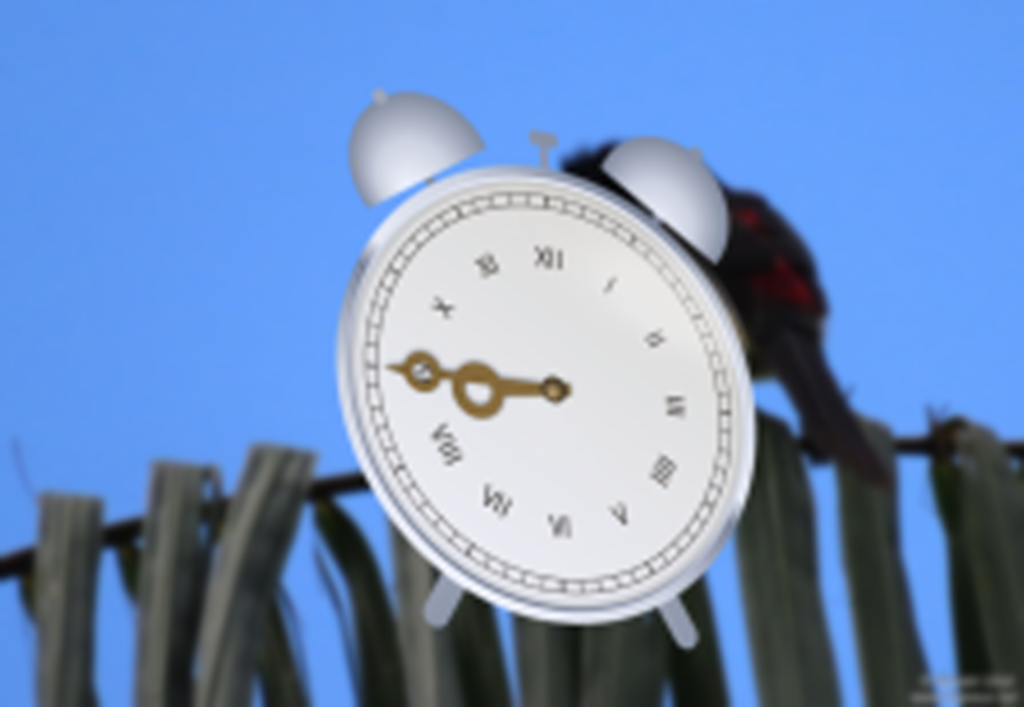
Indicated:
8 h 45 min
